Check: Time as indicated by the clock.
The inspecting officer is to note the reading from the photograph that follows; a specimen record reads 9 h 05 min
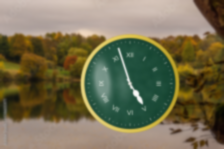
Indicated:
4 h 57 min
